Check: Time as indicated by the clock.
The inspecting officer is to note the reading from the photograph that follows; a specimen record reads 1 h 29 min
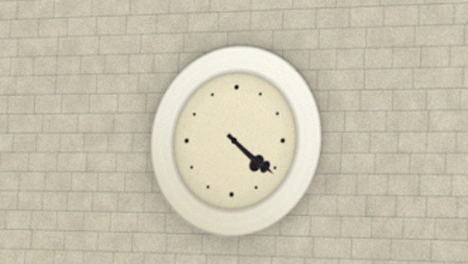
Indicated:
4 h 21 min
